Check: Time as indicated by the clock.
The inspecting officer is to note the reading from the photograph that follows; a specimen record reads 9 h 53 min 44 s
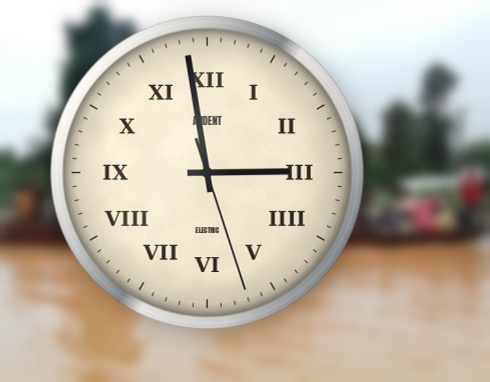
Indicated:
2 h 58 min 27 s
